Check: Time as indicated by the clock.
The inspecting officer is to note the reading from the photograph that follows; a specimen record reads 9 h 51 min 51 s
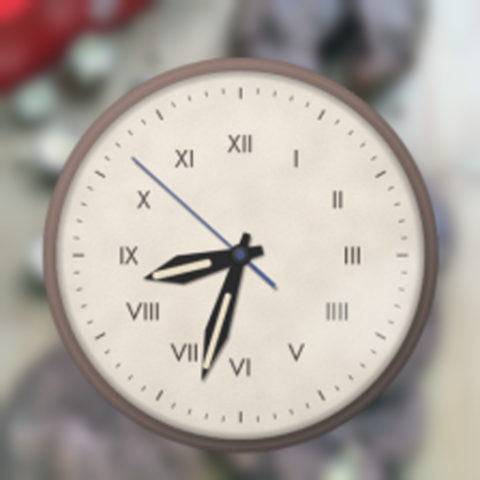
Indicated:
8 h 32 min 52 s
